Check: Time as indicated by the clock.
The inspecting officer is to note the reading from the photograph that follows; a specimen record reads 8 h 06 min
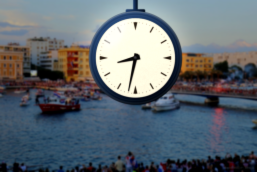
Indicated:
8 h 32 min
